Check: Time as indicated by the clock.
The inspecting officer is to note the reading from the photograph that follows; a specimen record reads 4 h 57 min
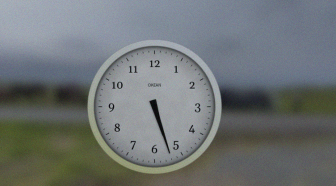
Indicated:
5 h 27 min
